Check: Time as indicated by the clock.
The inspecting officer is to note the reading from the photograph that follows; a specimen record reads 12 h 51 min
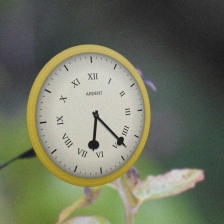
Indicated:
6 h 23 min
